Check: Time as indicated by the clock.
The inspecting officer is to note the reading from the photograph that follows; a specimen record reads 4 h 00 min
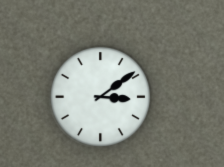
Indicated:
3 h 09 min
